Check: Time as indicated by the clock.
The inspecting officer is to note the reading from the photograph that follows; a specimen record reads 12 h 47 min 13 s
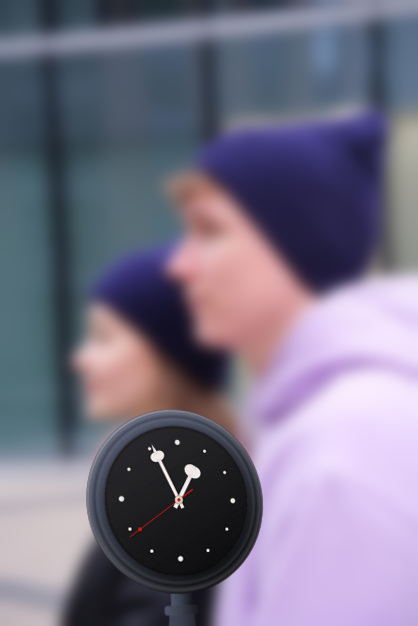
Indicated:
12 h 55 min 39 s
